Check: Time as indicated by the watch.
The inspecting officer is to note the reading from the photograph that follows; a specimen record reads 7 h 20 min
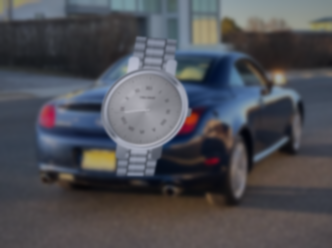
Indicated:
8 h 44 min
